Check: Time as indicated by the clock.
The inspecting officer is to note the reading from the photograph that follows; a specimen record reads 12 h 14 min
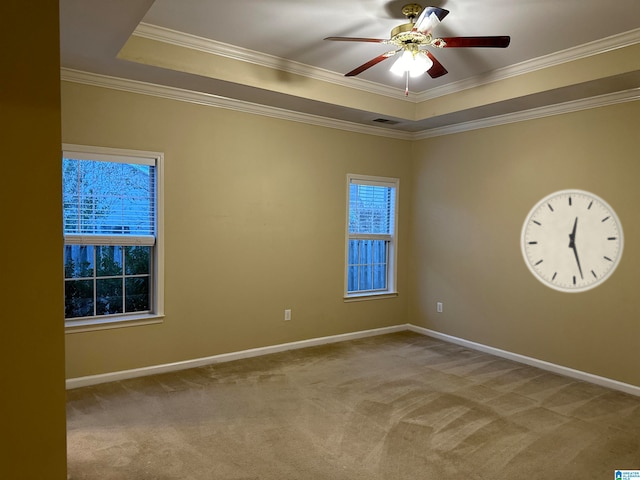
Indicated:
12 h 28 min
